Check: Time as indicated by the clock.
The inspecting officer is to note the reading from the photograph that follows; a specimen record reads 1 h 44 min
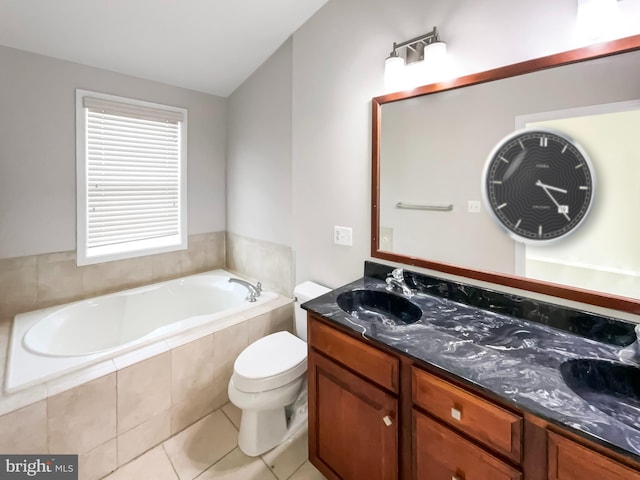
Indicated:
3 h 23 min
